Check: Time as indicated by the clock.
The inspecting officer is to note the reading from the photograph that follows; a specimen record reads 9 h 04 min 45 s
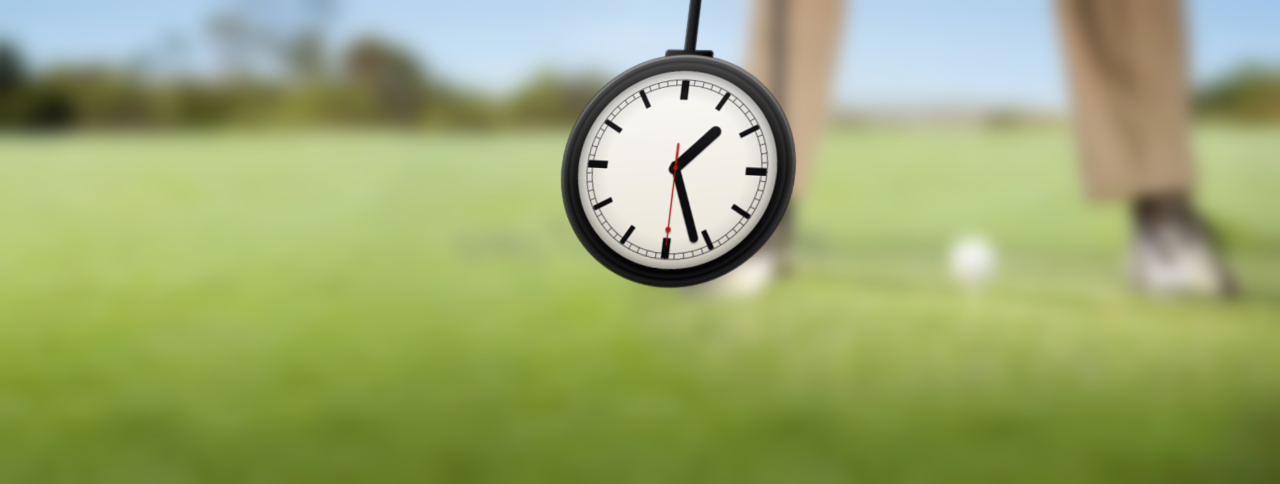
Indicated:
1 h 26 min 30 s
